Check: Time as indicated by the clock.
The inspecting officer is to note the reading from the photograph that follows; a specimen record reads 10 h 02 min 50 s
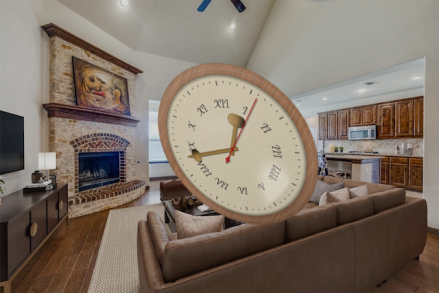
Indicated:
12 h 43 min 06 s
